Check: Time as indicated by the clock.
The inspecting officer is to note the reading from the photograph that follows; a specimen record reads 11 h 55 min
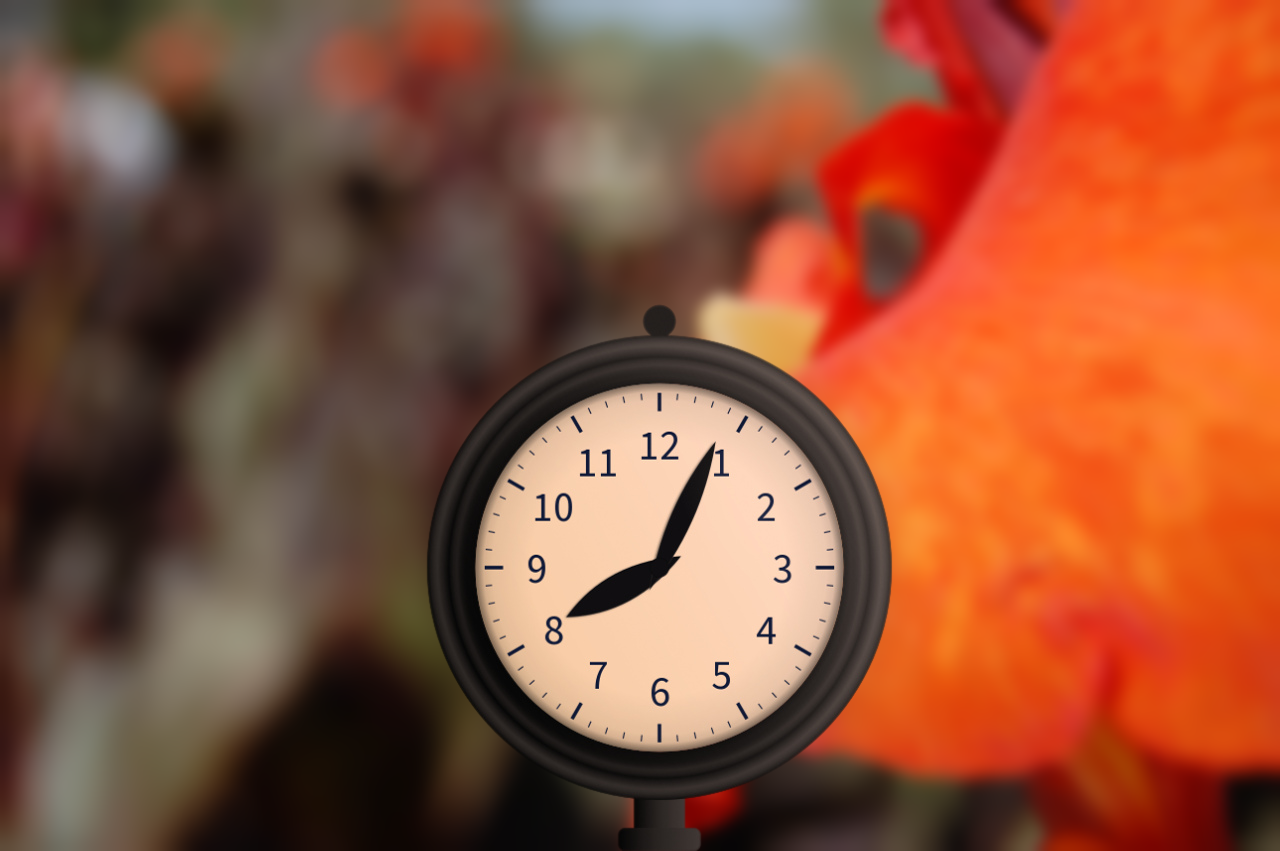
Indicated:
8 h 04 min
